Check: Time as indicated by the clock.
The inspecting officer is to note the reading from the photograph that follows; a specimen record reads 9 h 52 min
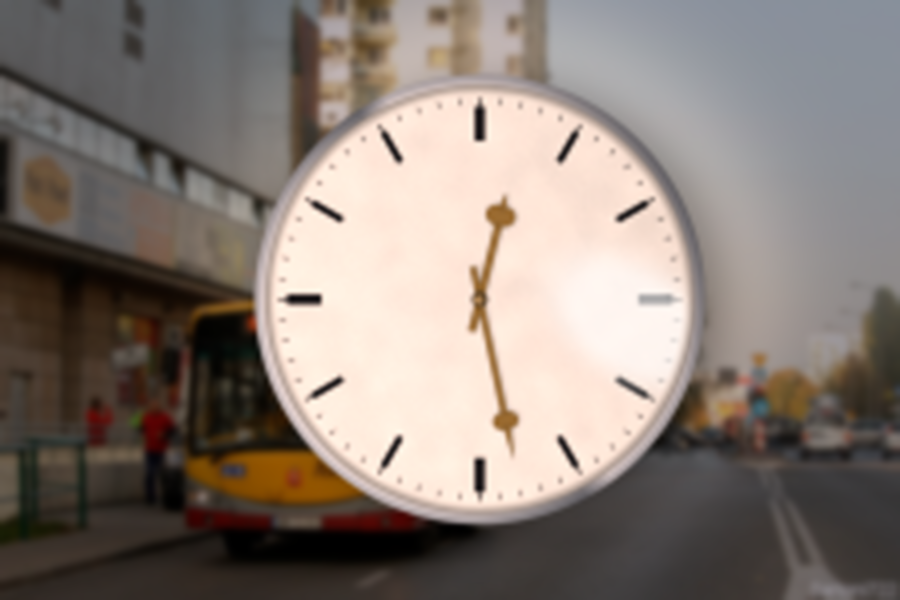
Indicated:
12 h 28 min
